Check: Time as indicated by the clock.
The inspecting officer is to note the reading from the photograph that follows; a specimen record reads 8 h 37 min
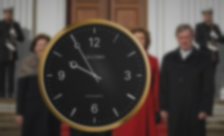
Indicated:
9 h 55 min
